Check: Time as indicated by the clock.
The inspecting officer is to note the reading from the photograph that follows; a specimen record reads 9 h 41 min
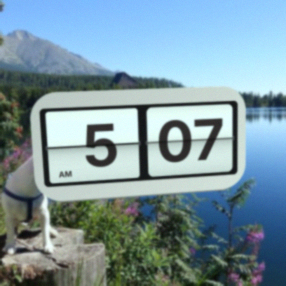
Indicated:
5 h 07 min
